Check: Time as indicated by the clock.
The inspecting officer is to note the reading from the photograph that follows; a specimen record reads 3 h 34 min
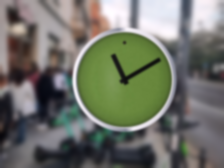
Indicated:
11 h 10 min
